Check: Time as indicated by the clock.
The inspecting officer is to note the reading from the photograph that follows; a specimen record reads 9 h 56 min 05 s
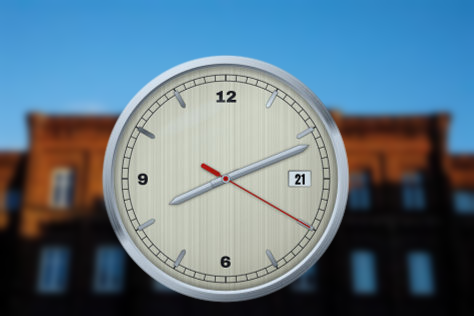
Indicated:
8 h 11 min 20 s
